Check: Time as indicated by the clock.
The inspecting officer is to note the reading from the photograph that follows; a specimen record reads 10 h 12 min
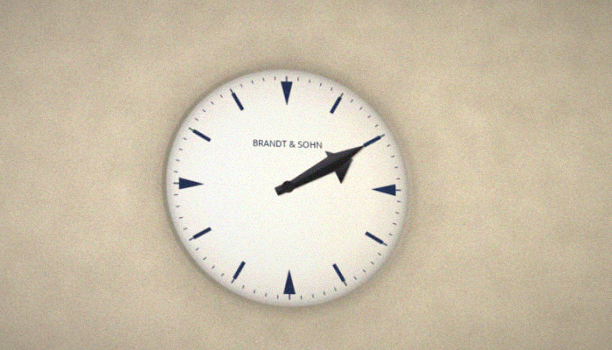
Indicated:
2 h 10 min
